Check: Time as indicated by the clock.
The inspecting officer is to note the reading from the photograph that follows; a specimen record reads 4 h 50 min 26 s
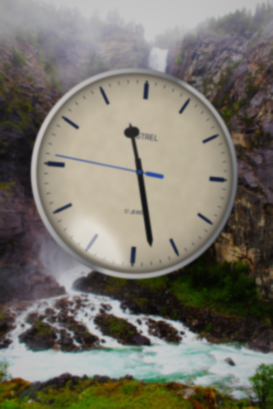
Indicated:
11 h 27 min 46 s
